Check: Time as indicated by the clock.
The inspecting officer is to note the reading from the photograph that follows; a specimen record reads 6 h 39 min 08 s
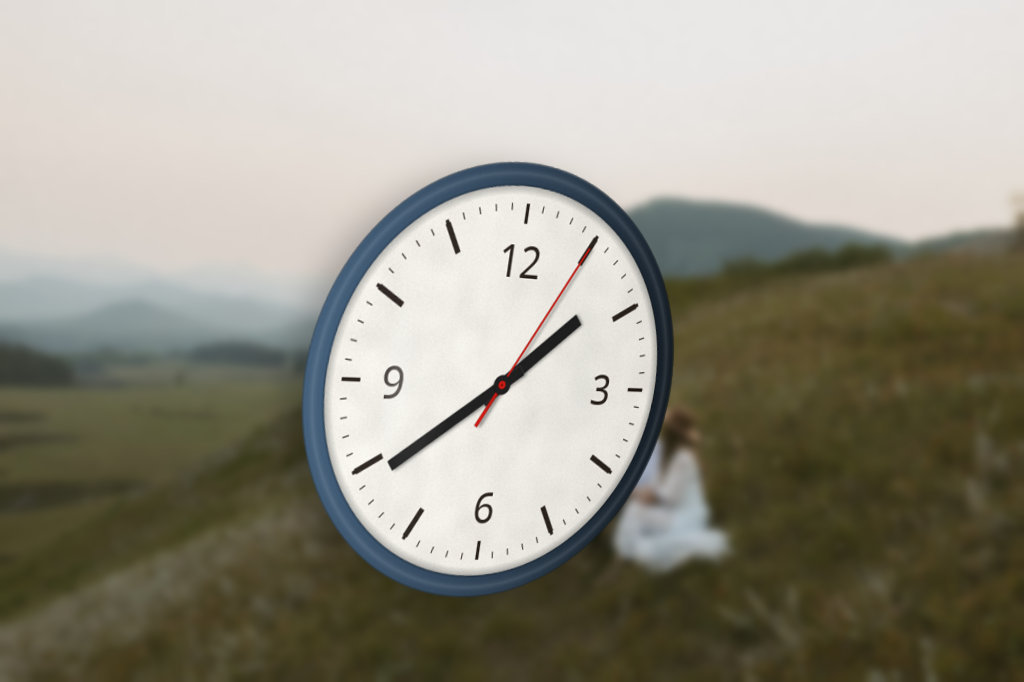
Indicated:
1 h 39 min 05 s
